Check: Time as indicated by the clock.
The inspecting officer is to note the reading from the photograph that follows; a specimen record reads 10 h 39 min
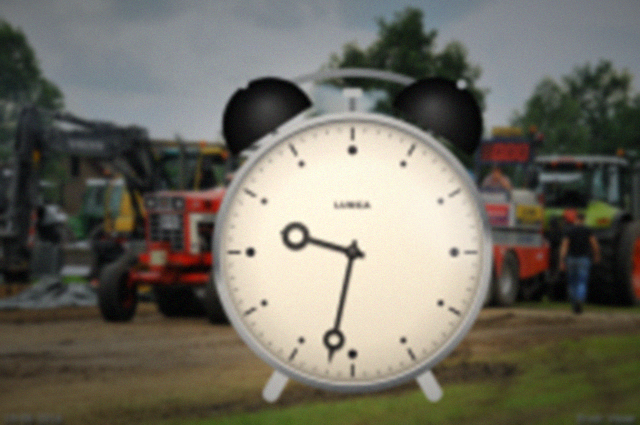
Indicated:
9 h 32 min
